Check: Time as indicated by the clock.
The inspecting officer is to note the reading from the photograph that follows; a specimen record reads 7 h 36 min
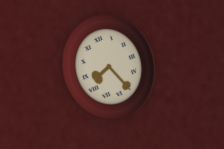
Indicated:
8 h 26 min
